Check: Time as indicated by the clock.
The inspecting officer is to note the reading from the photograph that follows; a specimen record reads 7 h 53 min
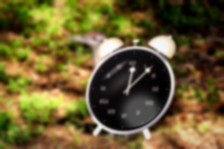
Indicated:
12 h 07 min
